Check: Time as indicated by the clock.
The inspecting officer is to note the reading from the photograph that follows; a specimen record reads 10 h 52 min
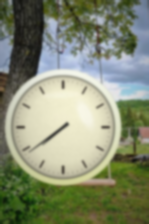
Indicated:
7 h 39 min
